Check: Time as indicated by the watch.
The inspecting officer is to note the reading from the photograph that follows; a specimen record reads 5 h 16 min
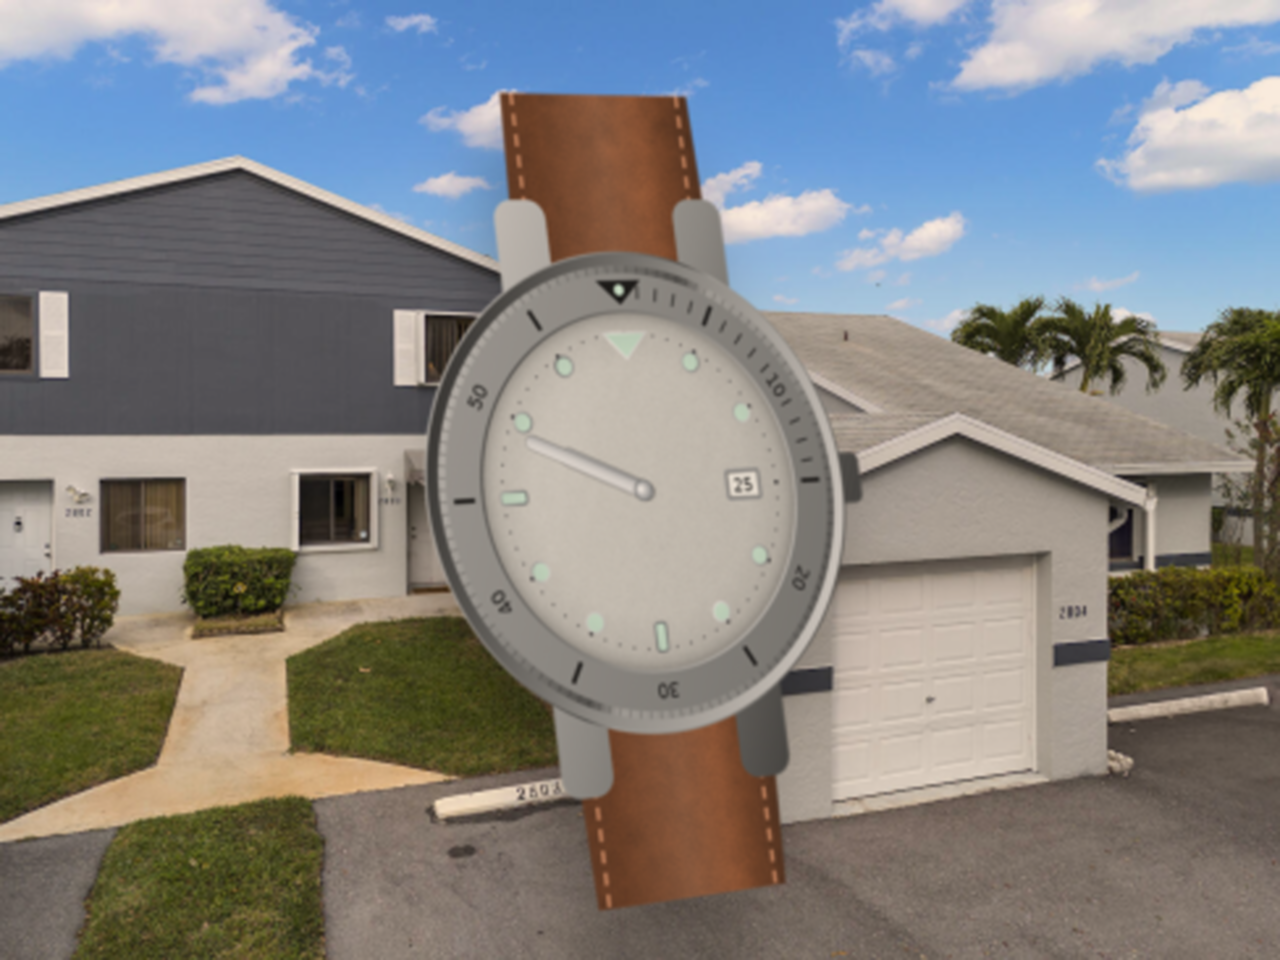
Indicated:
9 h 49 min
